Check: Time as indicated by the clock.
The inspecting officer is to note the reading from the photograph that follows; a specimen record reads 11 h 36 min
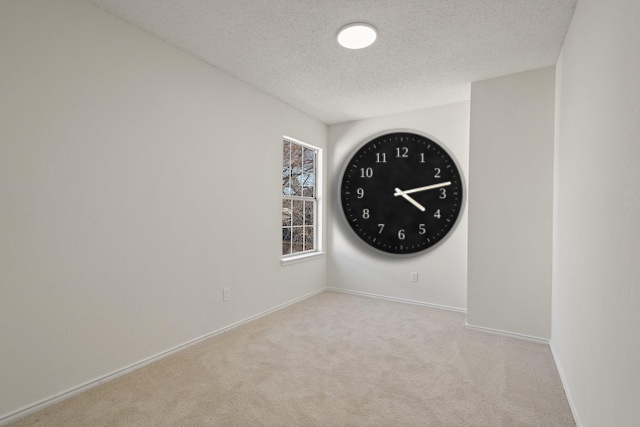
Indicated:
4 h 13 min
